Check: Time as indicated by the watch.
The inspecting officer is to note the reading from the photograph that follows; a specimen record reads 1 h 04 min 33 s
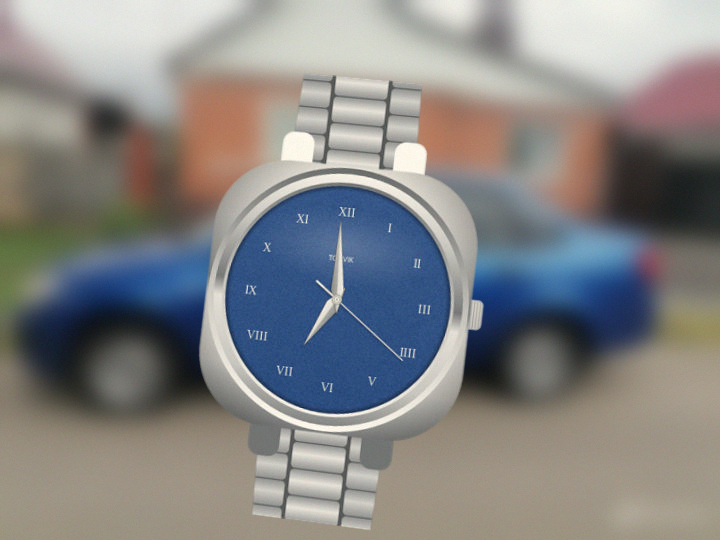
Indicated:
6 h 59 min 21 s
